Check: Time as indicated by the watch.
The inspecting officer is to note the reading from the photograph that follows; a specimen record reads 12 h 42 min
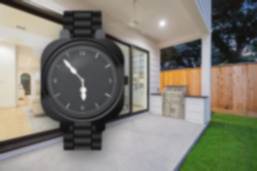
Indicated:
5 h 53 min
